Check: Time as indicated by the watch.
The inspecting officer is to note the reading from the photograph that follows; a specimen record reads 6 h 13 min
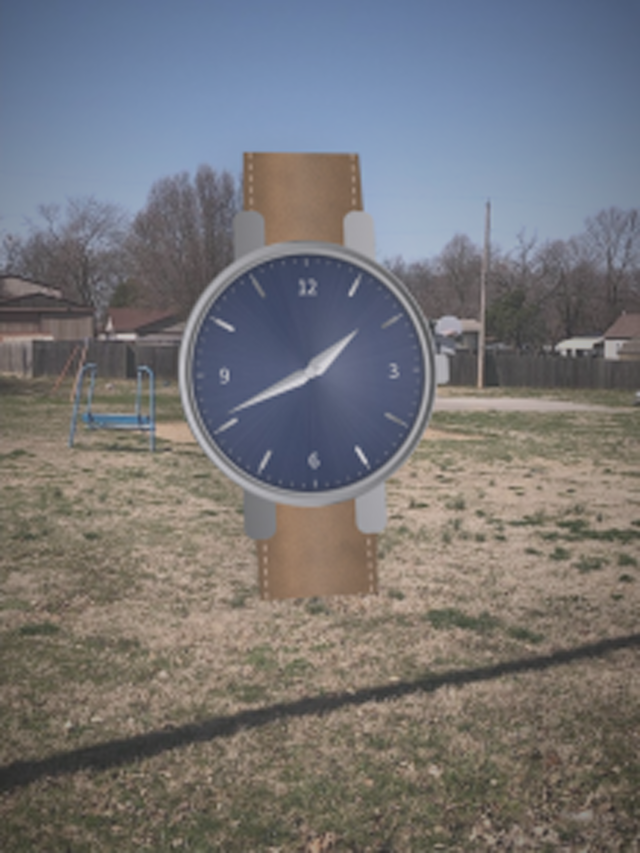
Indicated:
1 h 41 min
